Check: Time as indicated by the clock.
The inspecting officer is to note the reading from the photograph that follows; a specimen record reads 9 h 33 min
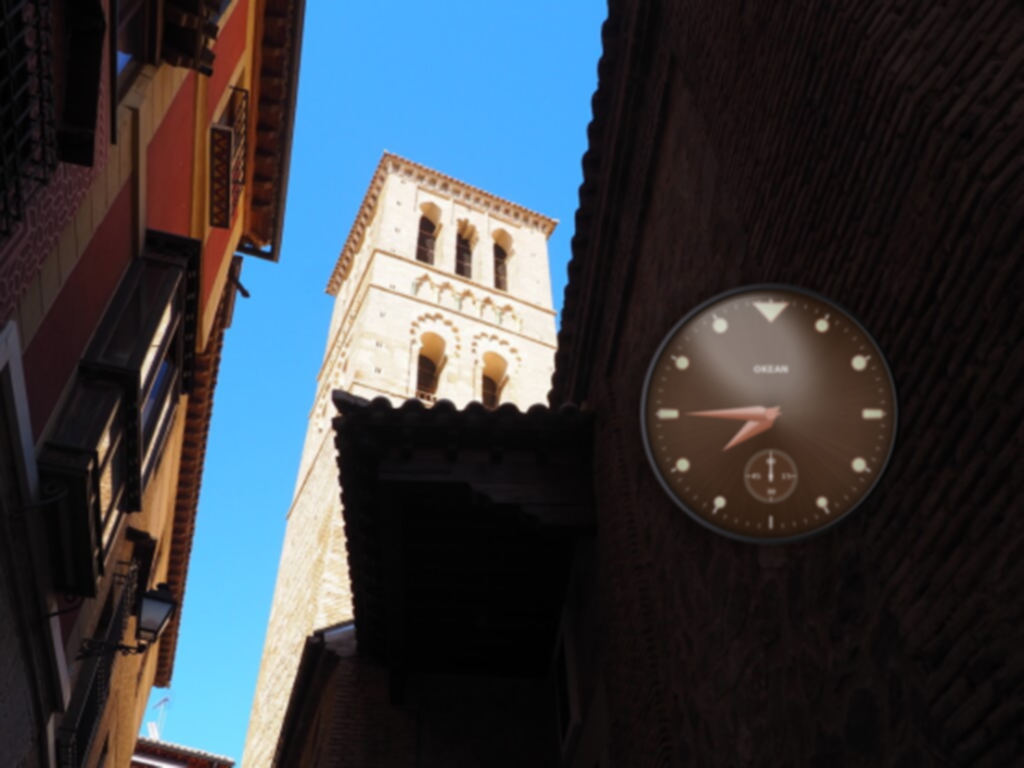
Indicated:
7 h 45 min
